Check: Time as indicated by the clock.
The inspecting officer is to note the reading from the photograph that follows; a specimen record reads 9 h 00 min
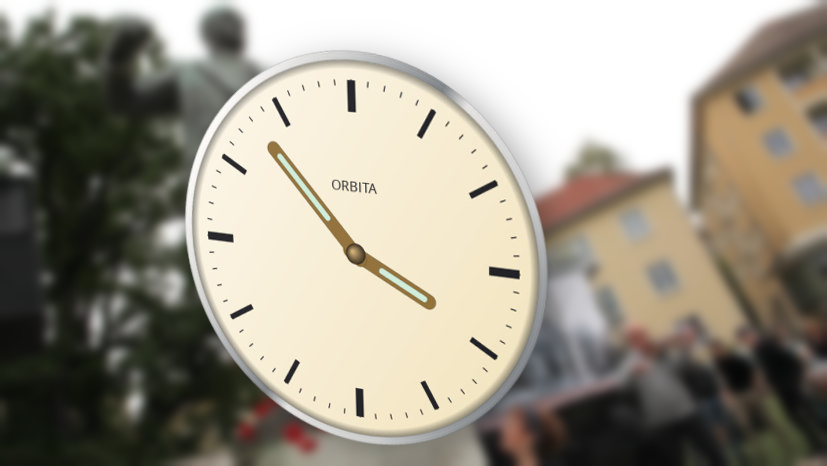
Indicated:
3 h 53 min
